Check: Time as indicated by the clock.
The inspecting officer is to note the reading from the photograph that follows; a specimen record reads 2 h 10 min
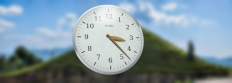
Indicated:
3 h 23 min
